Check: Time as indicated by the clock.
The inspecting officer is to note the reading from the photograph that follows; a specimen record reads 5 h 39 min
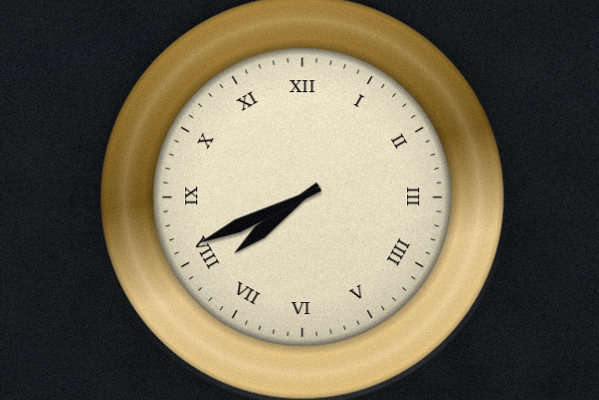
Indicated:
7 h 41 min
